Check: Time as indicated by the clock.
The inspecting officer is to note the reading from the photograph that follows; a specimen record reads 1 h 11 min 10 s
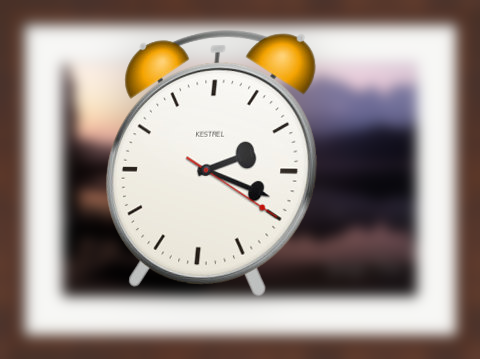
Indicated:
2 h 18 min 20 s
